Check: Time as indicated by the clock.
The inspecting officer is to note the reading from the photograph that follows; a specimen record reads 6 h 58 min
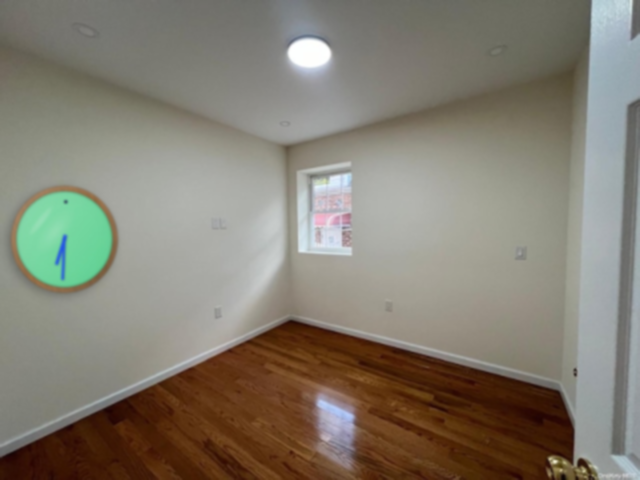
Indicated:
6 h 30 min
